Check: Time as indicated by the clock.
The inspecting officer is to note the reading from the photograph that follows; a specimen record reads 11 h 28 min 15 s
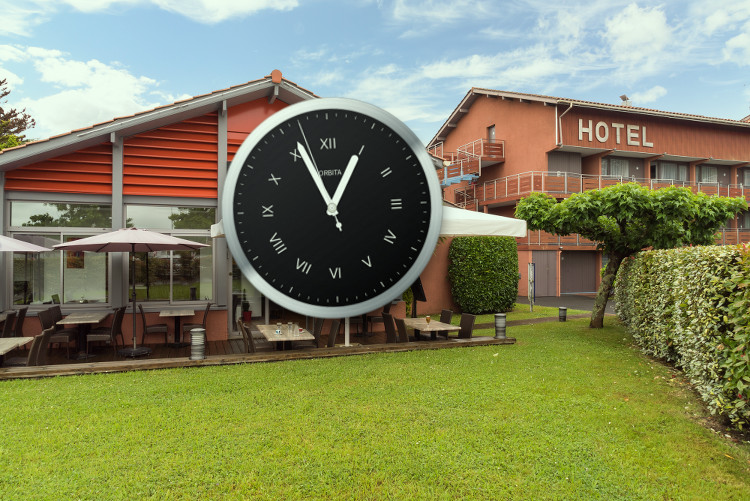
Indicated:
12 h 55 min 57 s
